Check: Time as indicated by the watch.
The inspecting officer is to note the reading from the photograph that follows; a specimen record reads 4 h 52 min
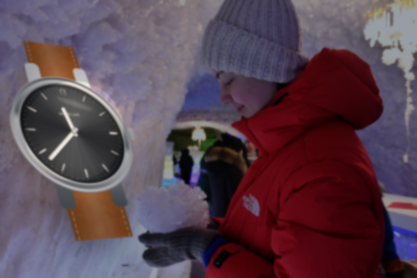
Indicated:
11 h 38 min
